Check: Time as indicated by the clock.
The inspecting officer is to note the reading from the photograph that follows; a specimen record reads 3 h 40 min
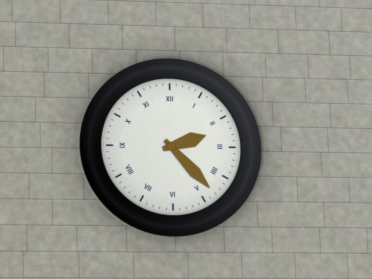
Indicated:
2 h 23 min
